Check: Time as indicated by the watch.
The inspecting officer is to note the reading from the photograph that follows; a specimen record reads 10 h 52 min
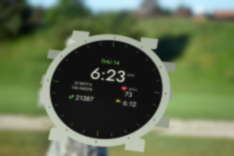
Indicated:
6 h 23 min
